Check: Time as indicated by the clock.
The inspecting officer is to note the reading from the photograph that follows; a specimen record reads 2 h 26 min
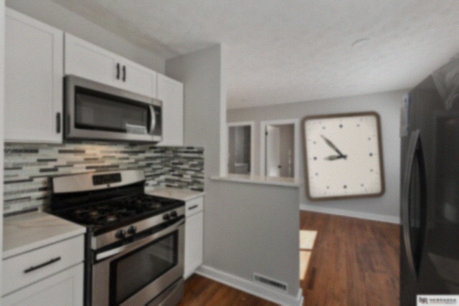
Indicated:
8 h 53 min
